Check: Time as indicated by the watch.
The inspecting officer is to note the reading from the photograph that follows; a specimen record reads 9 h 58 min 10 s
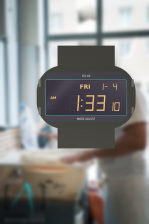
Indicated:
1 h 33 min 10 s
